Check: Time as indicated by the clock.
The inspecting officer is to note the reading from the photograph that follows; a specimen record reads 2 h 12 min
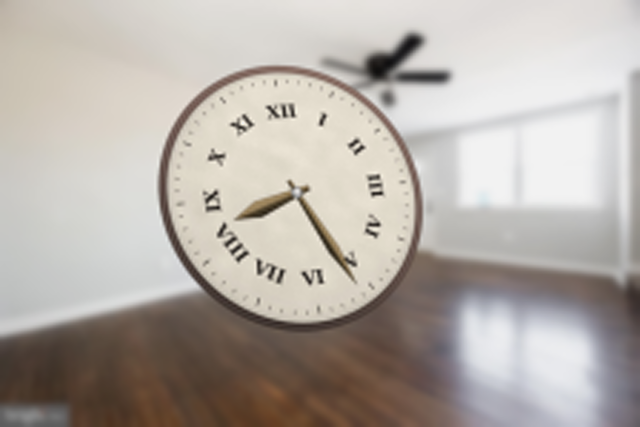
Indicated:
8 h 26 min
